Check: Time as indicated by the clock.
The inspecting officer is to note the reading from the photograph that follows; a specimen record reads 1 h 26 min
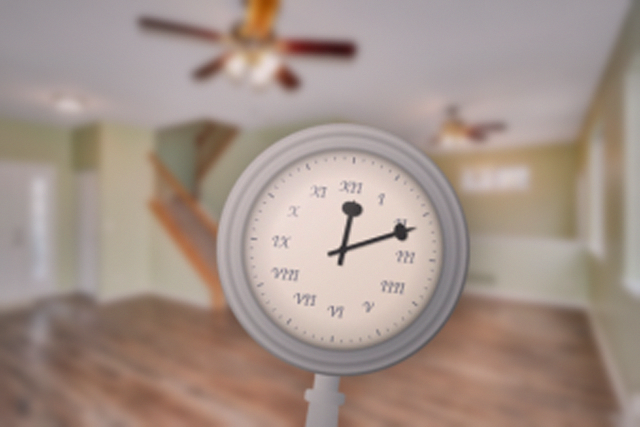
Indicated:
12 h 11 min
